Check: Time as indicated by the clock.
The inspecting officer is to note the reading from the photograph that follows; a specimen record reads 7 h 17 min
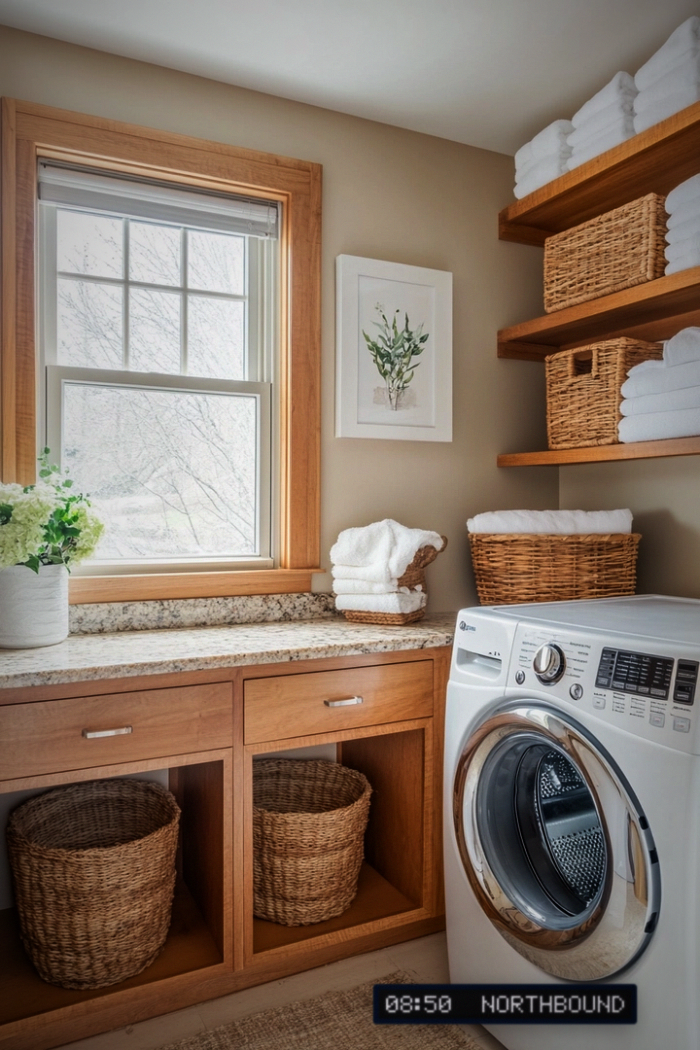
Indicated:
8 h 50 min
